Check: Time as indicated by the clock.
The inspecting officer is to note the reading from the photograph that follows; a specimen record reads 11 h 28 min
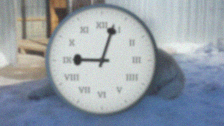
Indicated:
9 h 03 min
